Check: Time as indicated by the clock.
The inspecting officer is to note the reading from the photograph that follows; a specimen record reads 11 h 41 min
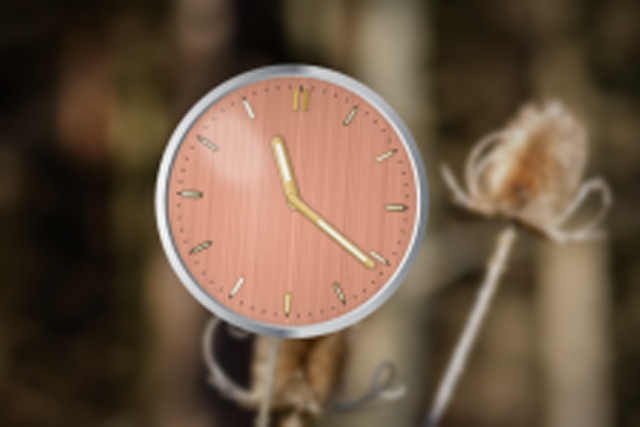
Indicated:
11 h 21 min
